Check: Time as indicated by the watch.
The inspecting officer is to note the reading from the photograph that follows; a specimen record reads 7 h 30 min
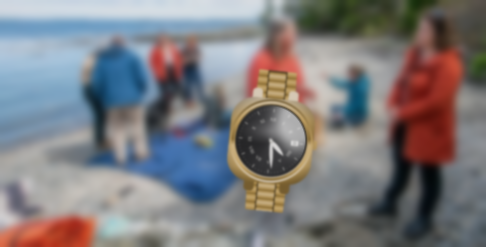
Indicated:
4 h 29 min
